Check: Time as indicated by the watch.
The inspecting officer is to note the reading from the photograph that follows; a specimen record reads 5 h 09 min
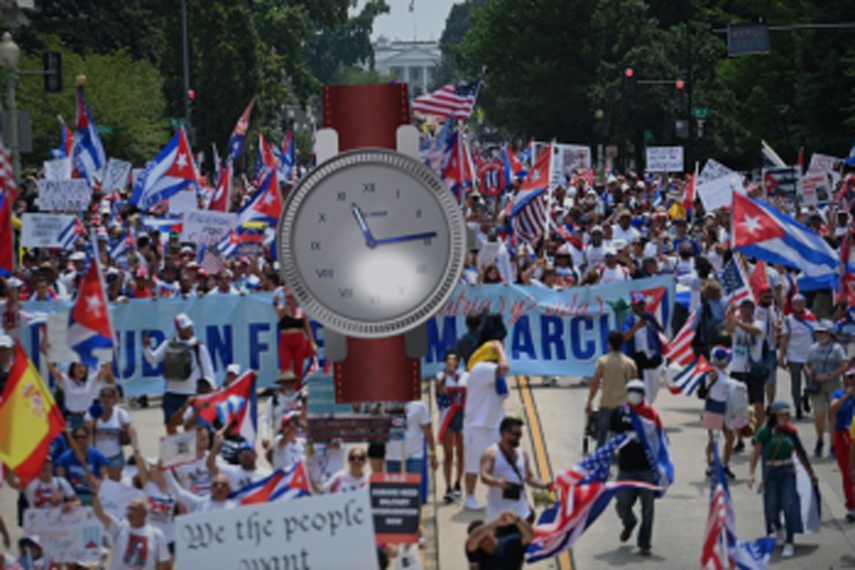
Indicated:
11 h 14 min
